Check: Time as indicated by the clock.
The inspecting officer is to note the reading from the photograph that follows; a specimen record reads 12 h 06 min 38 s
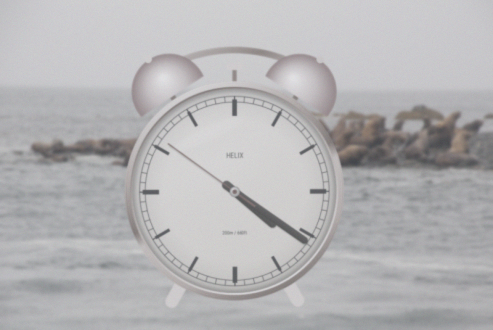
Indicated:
4 h 20 min 51 s
